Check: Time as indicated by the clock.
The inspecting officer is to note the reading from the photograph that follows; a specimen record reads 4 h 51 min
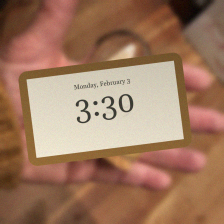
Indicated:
3 h 30 min
